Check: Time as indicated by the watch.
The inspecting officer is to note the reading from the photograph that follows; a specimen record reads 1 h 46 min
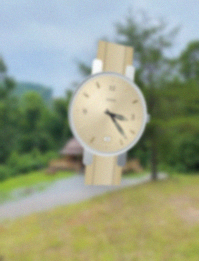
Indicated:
3 h 23 min
